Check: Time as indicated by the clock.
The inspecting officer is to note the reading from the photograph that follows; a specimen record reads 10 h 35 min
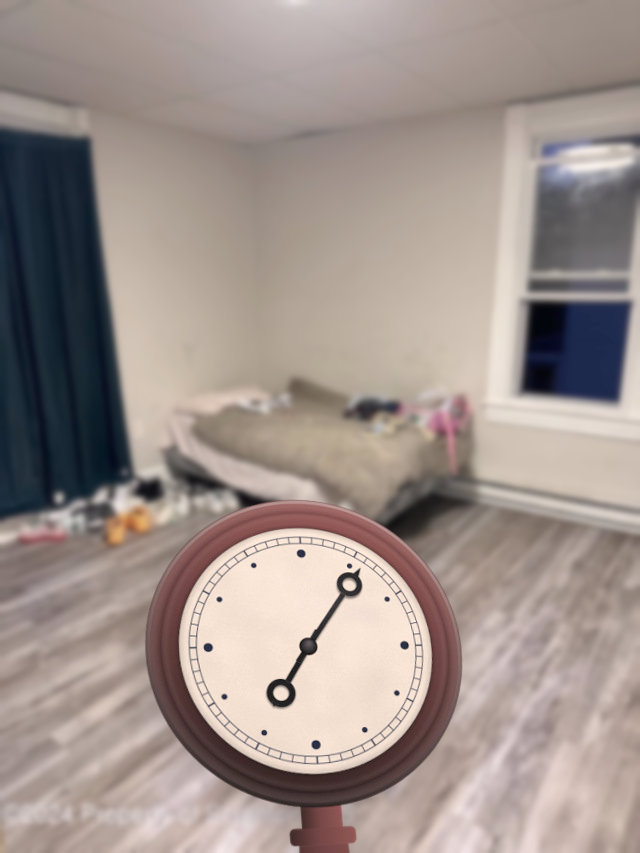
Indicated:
7 h 06 min
